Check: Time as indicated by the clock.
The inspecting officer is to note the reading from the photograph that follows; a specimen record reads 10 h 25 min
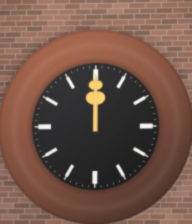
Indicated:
12 h 00 min
